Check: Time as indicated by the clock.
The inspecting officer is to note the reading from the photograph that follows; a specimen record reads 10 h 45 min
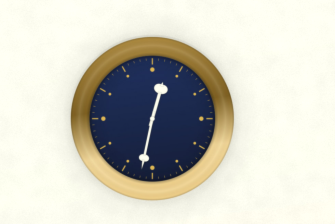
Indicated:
12 h 32 min
